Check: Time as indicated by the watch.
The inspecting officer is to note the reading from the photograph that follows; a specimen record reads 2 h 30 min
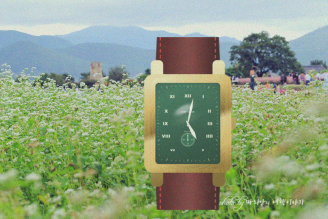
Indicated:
5 h 02 min
